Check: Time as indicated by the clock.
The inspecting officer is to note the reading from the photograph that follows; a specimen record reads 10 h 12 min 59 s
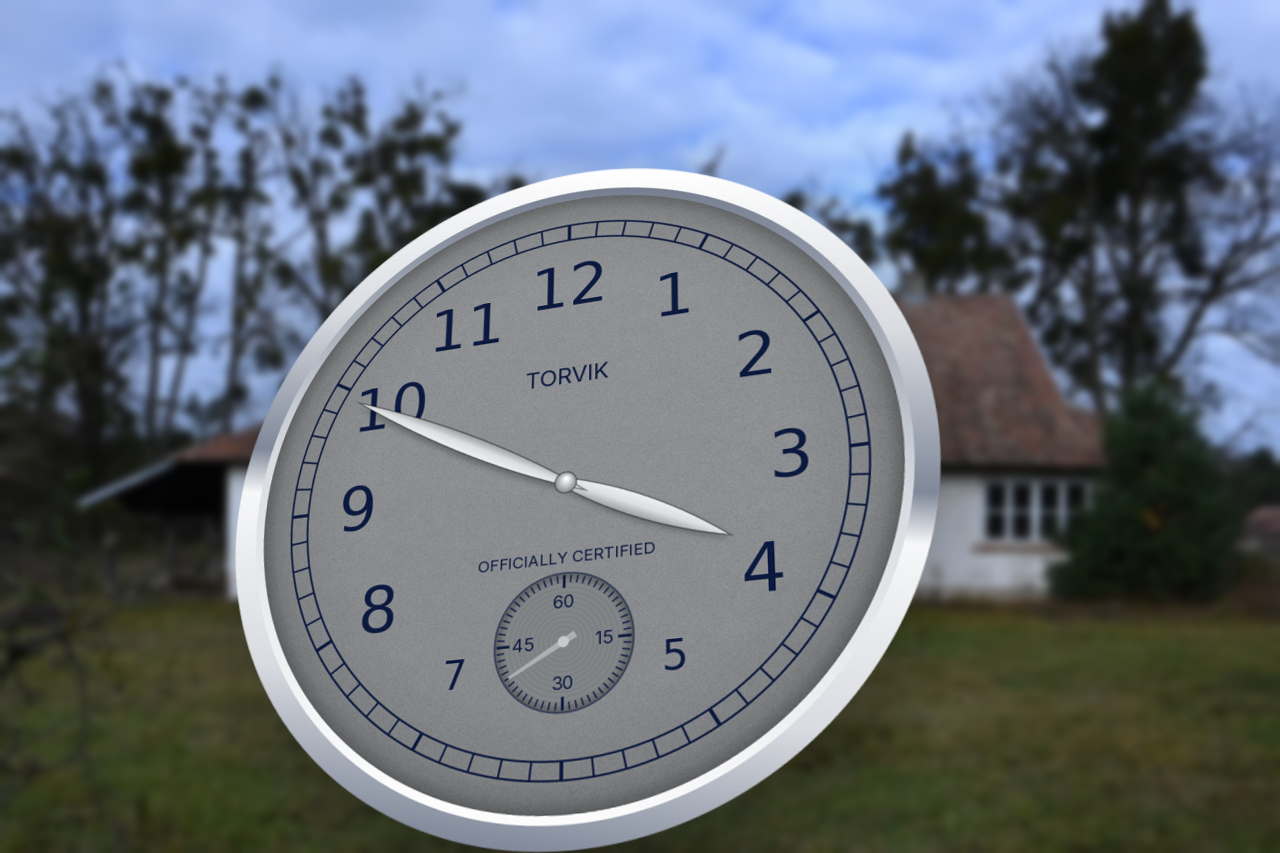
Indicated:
3 h 49 min 40 s
